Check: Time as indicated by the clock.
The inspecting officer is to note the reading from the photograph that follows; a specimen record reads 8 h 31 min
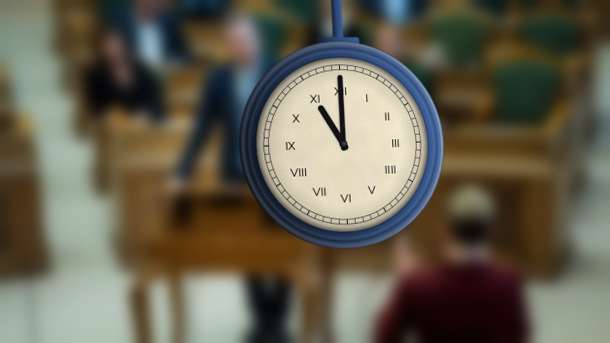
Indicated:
11 h 00 min
